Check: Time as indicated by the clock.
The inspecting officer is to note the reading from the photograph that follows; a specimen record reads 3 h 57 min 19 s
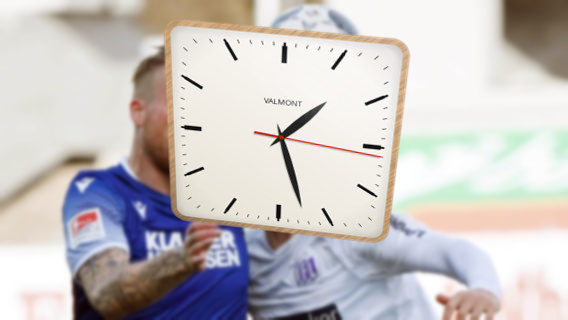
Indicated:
1 h 27 min 16 s
